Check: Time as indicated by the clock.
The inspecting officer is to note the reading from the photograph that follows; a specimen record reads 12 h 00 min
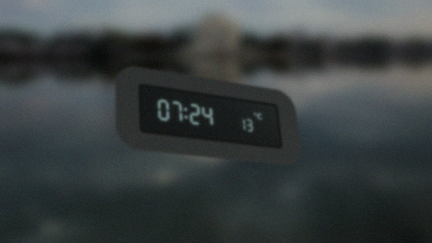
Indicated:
7 h 24 min
